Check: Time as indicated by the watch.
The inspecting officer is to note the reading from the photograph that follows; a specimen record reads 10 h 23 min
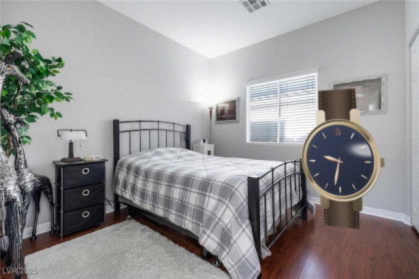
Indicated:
9 h 32 min
